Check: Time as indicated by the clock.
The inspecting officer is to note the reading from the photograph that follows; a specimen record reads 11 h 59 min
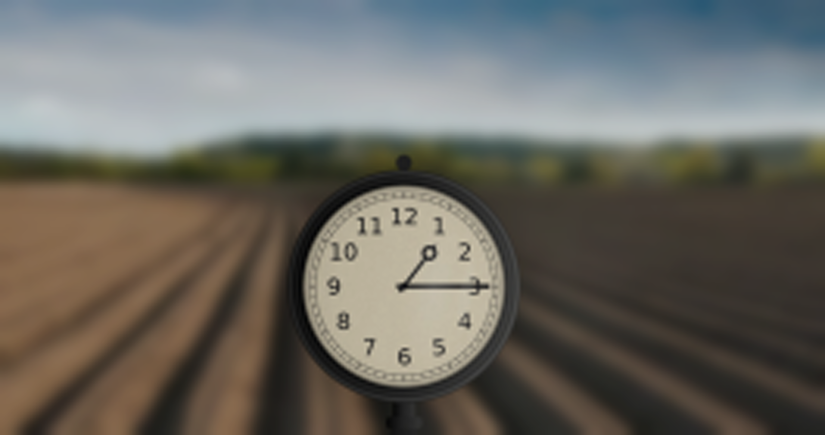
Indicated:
1 h 15 min
